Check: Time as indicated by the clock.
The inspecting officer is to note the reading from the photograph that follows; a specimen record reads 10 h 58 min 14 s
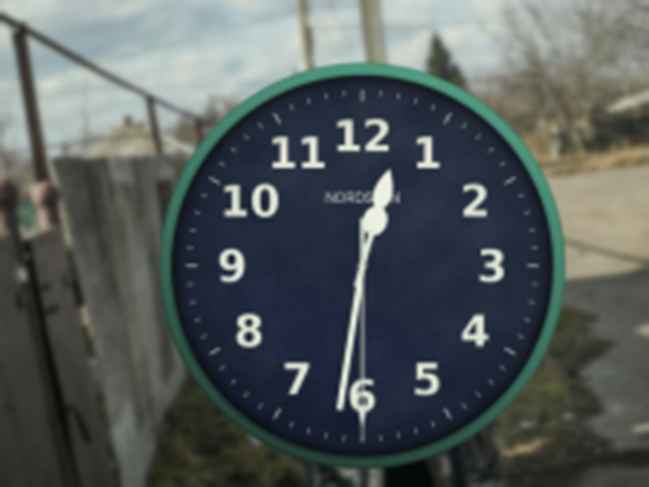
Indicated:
12 h 31 min 30 s
